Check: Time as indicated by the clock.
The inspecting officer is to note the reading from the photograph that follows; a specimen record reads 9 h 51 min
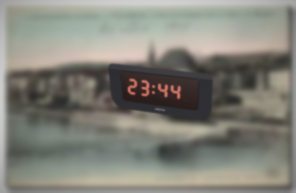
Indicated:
23 h 44 min
